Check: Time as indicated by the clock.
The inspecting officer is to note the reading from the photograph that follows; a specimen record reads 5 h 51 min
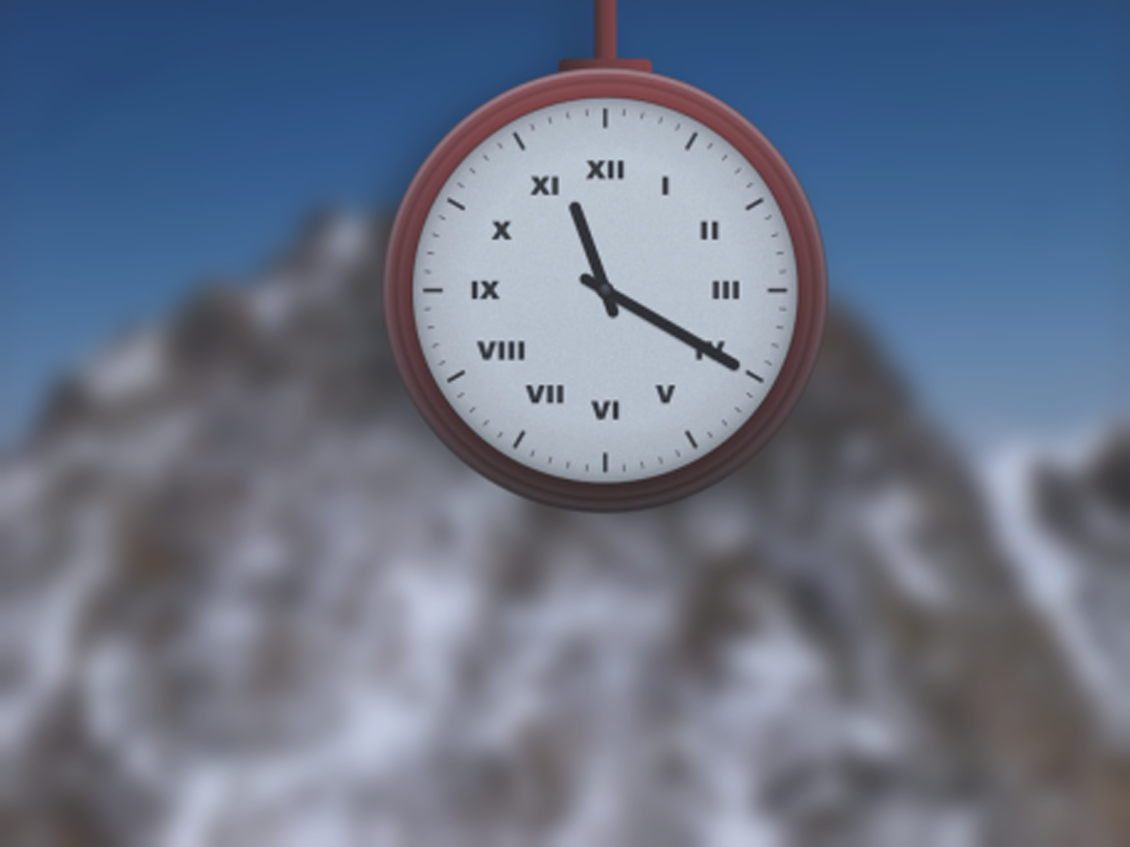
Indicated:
11 h 20 min
